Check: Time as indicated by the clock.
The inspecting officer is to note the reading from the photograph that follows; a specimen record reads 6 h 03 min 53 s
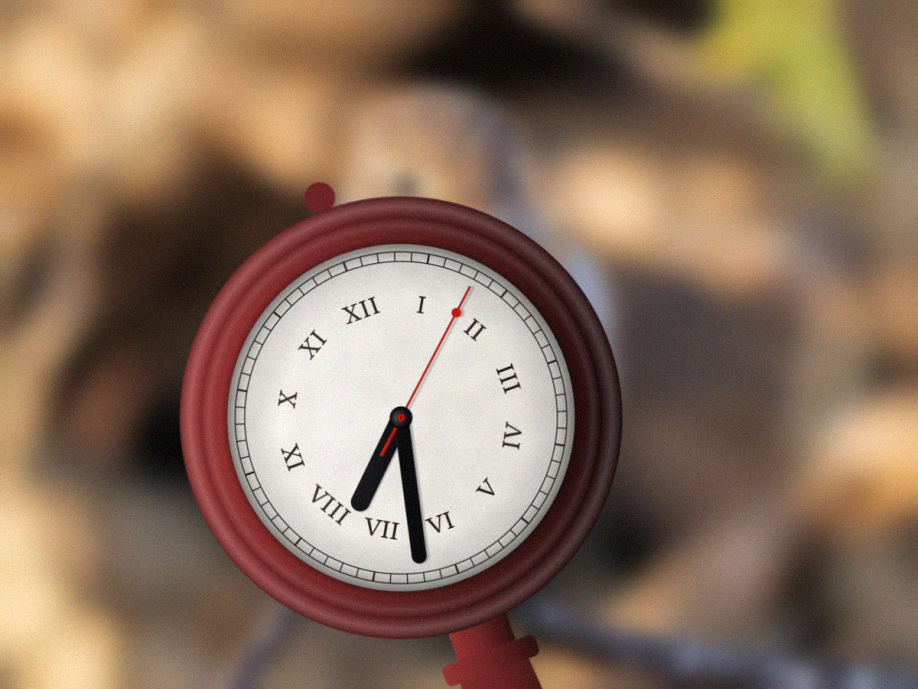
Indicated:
7 h 32 min 08 s
